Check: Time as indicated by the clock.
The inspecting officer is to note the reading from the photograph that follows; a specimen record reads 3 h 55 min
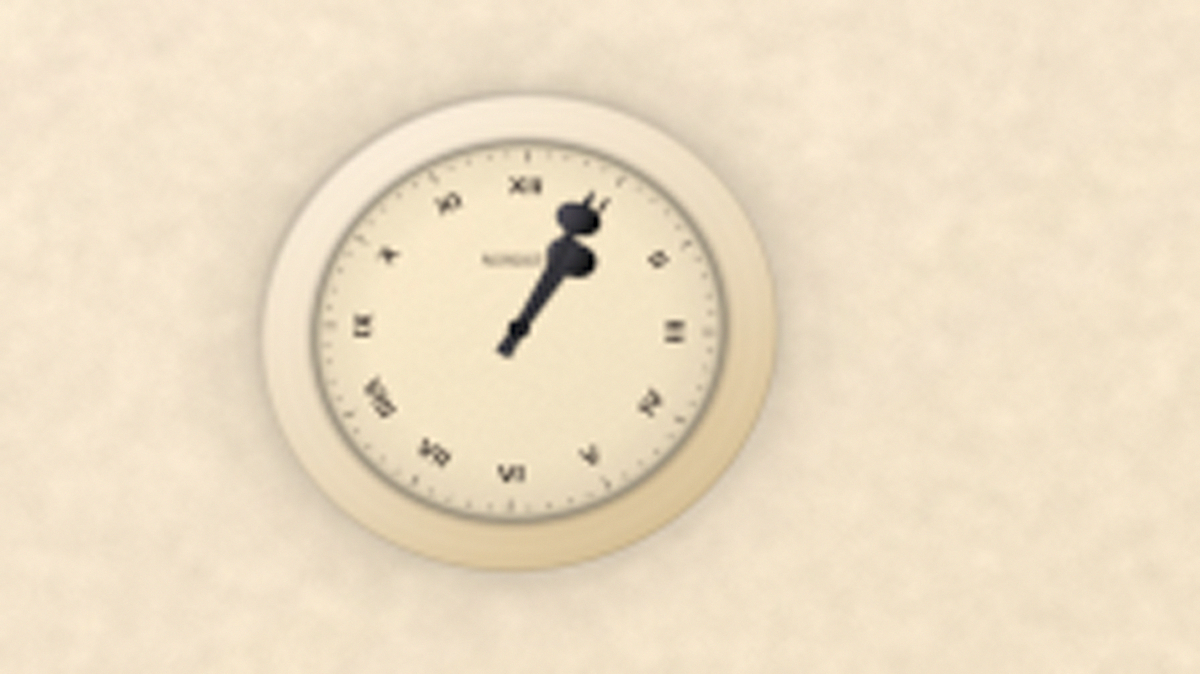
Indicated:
1 h 04 min
